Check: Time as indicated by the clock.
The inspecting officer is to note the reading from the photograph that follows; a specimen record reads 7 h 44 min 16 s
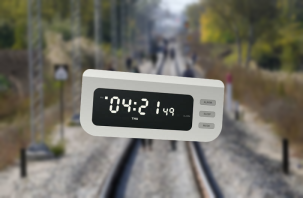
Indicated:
4 h 21 min 49 s
